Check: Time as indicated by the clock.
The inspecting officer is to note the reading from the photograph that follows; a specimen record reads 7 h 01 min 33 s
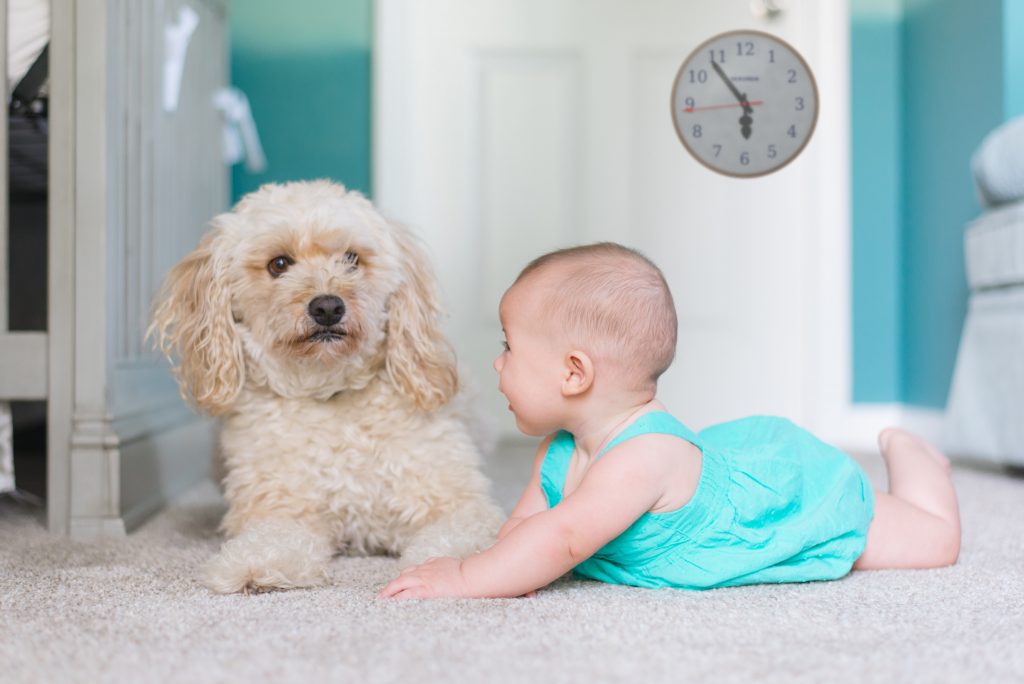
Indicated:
5 h 53 min 44 s
